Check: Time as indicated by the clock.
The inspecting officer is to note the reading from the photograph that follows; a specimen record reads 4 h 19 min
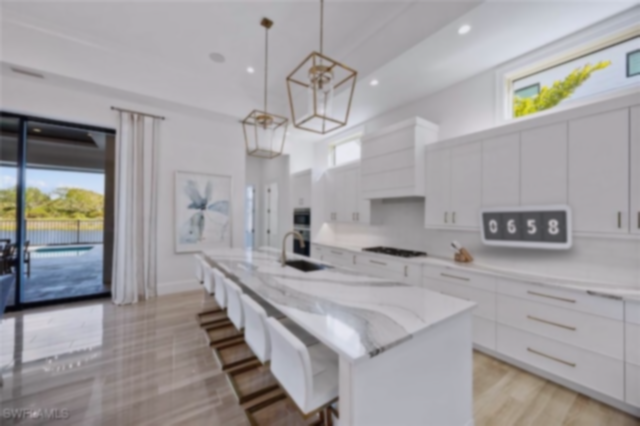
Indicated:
6 h 58 min
